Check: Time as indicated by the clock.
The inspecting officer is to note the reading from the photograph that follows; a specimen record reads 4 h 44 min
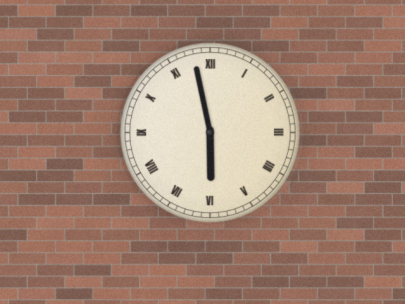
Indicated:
5 h 58 min
